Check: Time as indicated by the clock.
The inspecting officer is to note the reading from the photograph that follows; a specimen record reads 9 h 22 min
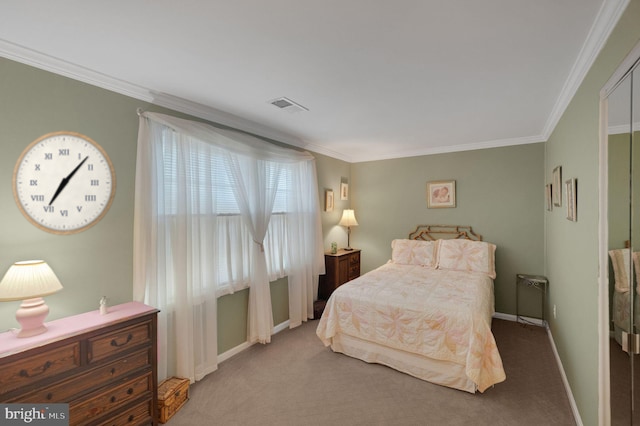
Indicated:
7 h 07 min
